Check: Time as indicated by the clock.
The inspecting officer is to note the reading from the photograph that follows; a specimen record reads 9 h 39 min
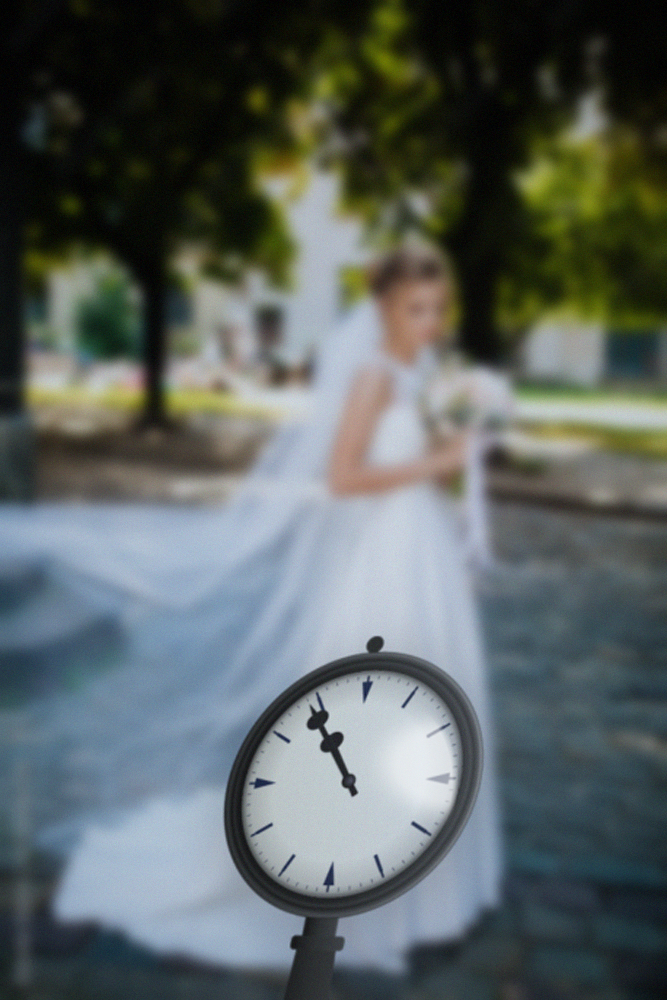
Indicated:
10 h 54 min
